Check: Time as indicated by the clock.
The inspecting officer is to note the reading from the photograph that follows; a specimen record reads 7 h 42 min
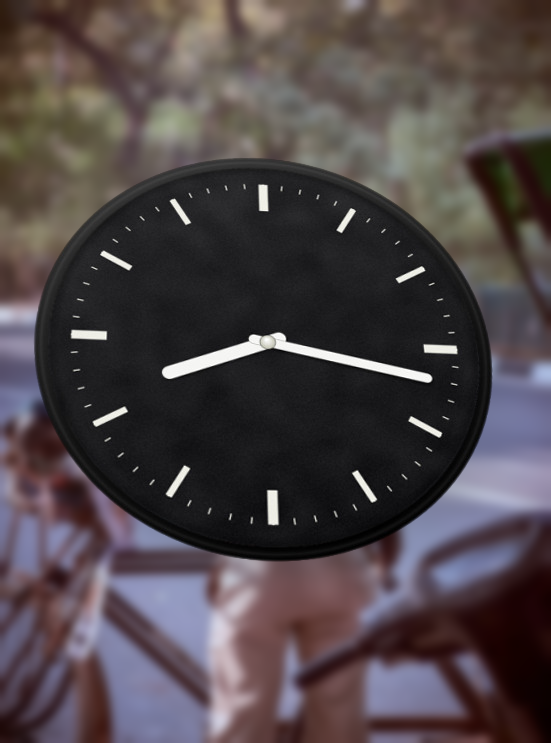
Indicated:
8 h 17 min
